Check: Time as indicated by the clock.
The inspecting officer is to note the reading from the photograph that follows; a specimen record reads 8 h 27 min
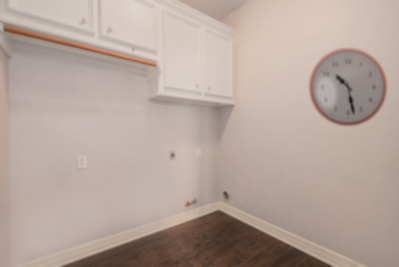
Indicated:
10 h 28 min
